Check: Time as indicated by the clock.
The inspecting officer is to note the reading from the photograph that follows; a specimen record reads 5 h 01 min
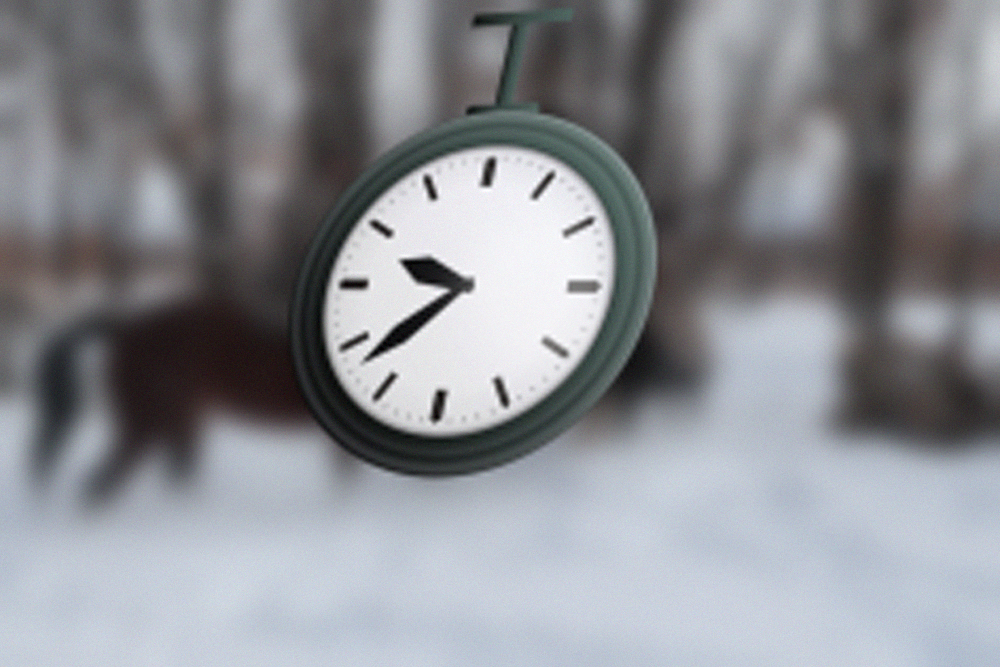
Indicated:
9 h 38 min
